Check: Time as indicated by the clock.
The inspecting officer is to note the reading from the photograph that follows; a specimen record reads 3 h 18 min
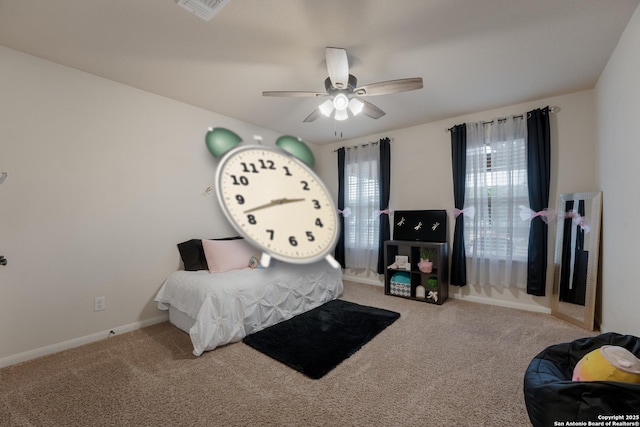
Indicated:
2 h 42 min
